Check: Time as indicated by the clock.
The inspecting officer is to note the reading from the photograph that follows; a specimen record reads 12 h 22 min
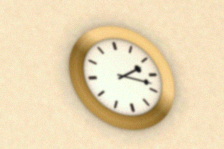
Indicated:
2 h 18 min
